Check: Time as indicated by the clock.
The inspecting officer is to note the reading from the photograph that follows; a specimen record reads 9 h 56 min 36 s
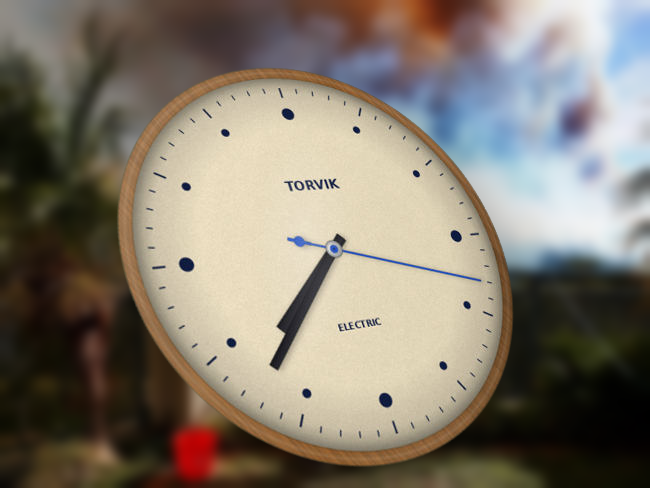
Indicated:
7 h 37 min 18 s
